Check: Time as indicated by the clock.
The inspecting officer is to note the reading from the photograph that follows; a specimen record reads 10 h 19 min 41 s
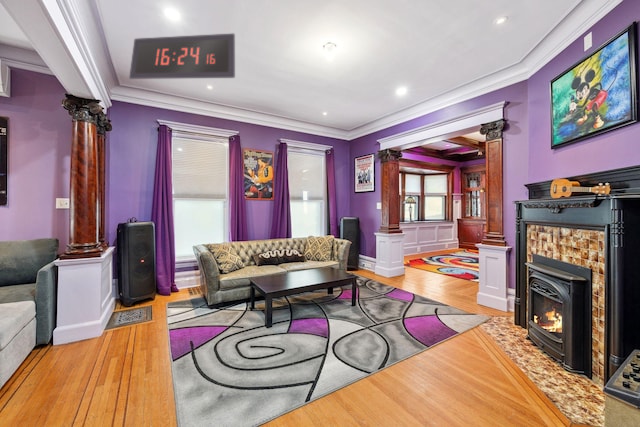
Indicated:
16 h 24 min 16 s
